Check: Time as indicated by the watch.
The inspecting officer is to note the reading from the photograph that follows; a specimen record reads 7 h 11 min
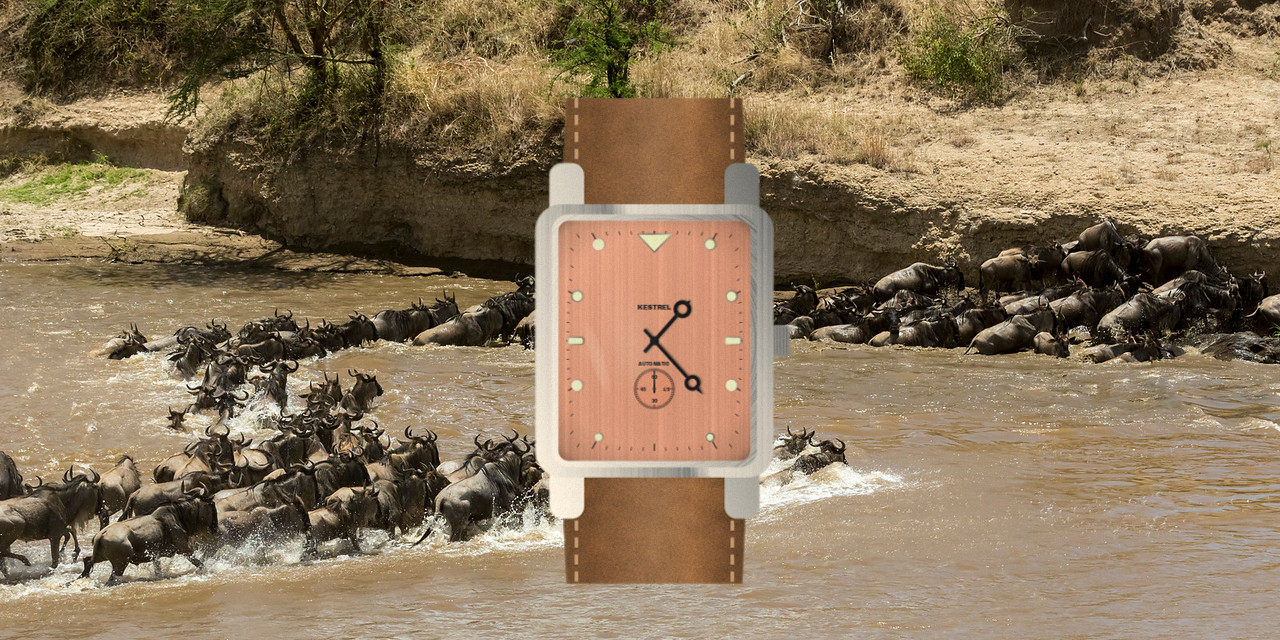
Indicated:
1 h 23 min
